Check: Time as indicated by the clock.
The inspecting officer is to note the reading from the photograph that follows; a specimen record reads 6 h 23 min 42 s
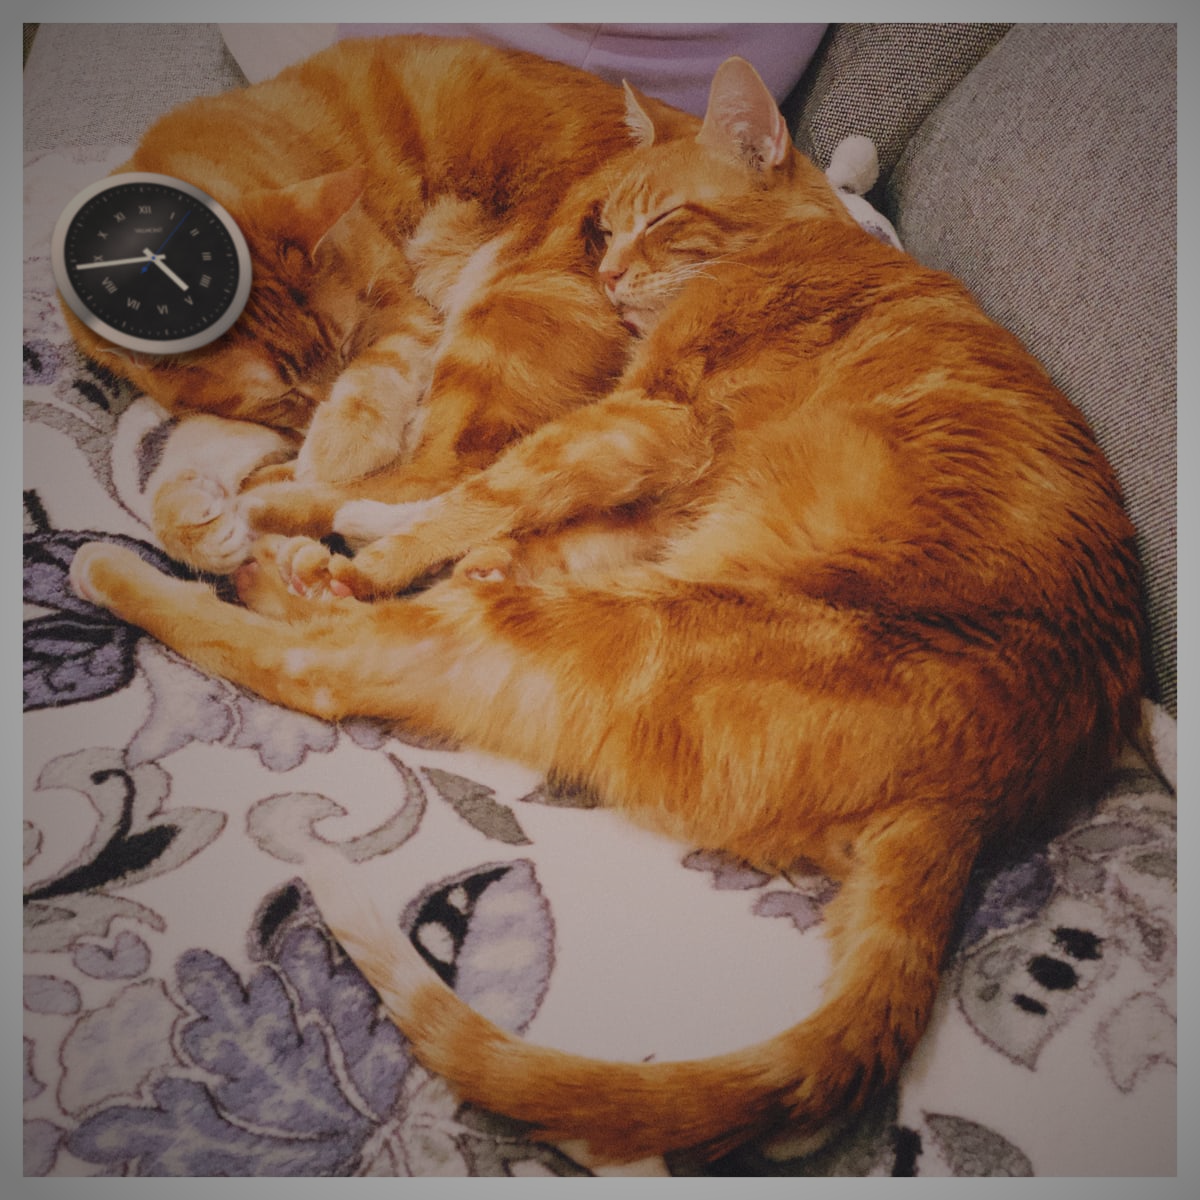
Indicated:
4 h 44 min 07 s
